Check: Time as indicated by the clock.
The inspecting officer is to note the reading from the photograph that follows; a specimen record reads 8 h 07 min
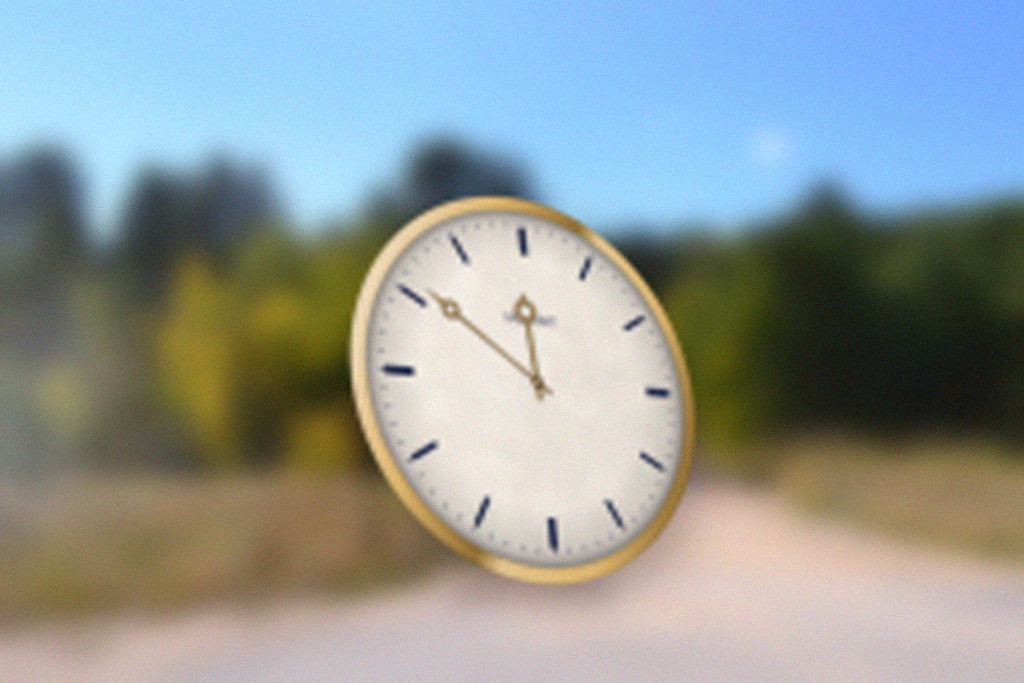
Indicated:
11 h 51 min
